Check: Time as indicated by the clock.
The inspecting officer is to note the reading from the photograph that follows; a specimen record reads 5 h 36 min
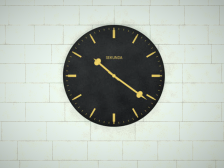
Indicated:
10 h 21 min
